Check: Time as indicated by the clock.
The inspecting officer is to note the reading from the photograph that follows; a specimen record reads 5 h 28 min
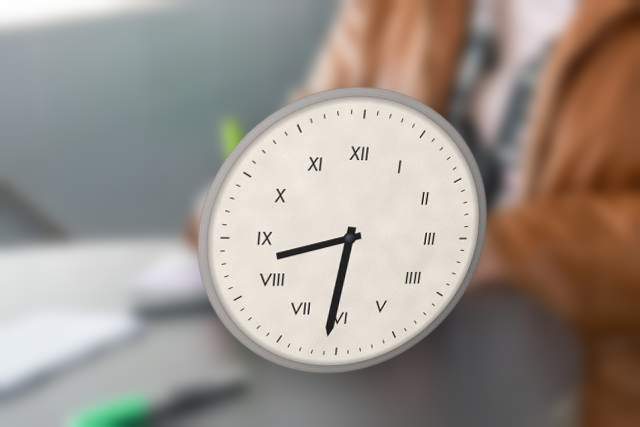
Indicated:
8 h 31 min
